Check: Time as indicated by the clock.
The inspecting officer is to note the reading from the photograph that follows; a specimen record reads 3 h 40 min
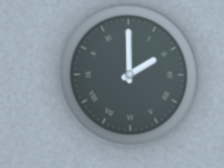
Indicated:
2 h 00 min
